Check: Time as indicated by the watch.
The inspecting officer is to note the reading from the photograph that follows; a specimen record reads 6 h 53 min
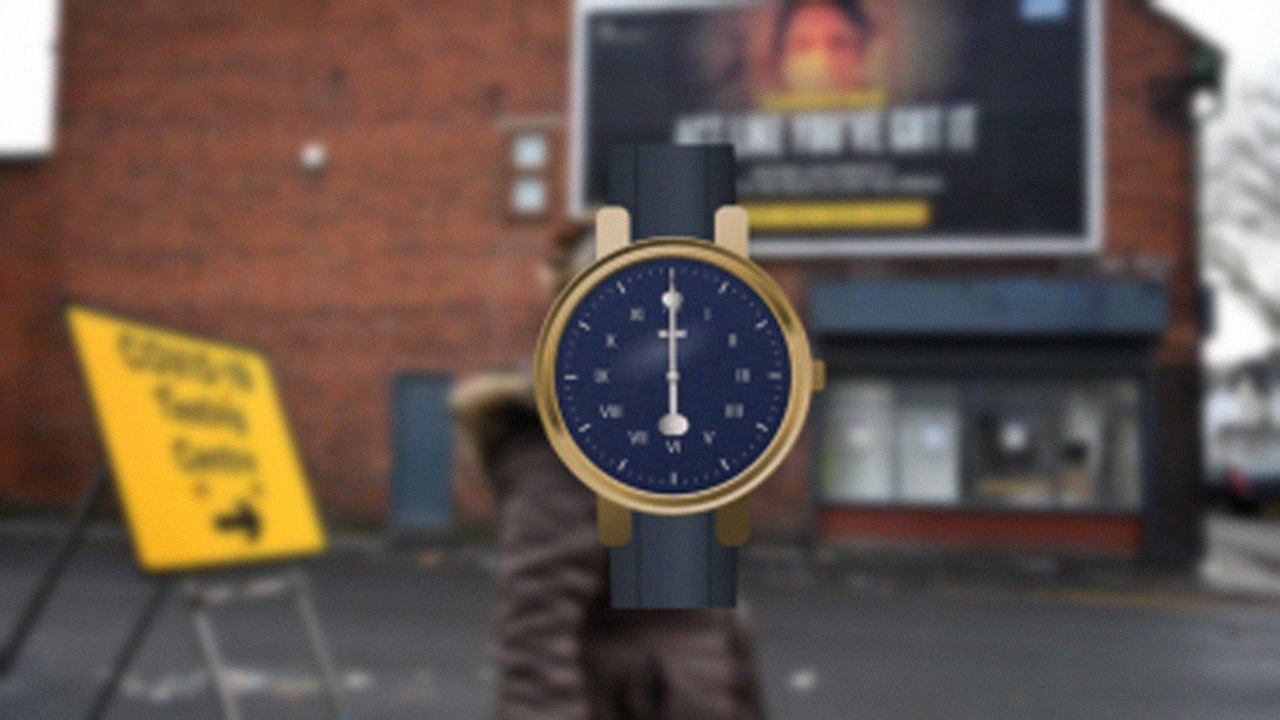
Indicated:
6 h 00 min
